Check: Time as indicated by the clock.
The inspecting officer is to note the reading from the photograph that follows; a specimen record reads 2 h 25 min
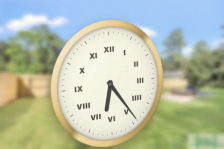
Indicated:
6 h 24 min
